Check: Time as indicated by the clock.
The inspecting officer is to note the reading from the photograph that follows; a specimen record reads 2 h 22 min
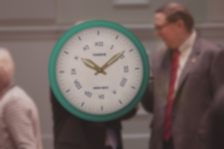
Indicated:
10 h 09 min
